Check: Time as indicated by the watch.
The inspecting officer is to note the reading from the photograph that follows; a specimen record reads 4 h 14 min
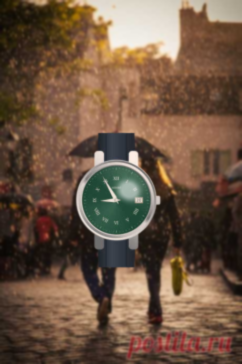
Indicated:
8 h 55 min
